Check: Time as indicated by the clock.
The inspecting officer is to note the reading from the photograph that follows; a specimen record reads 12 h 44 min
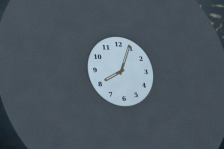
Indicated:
8 h 04 min
